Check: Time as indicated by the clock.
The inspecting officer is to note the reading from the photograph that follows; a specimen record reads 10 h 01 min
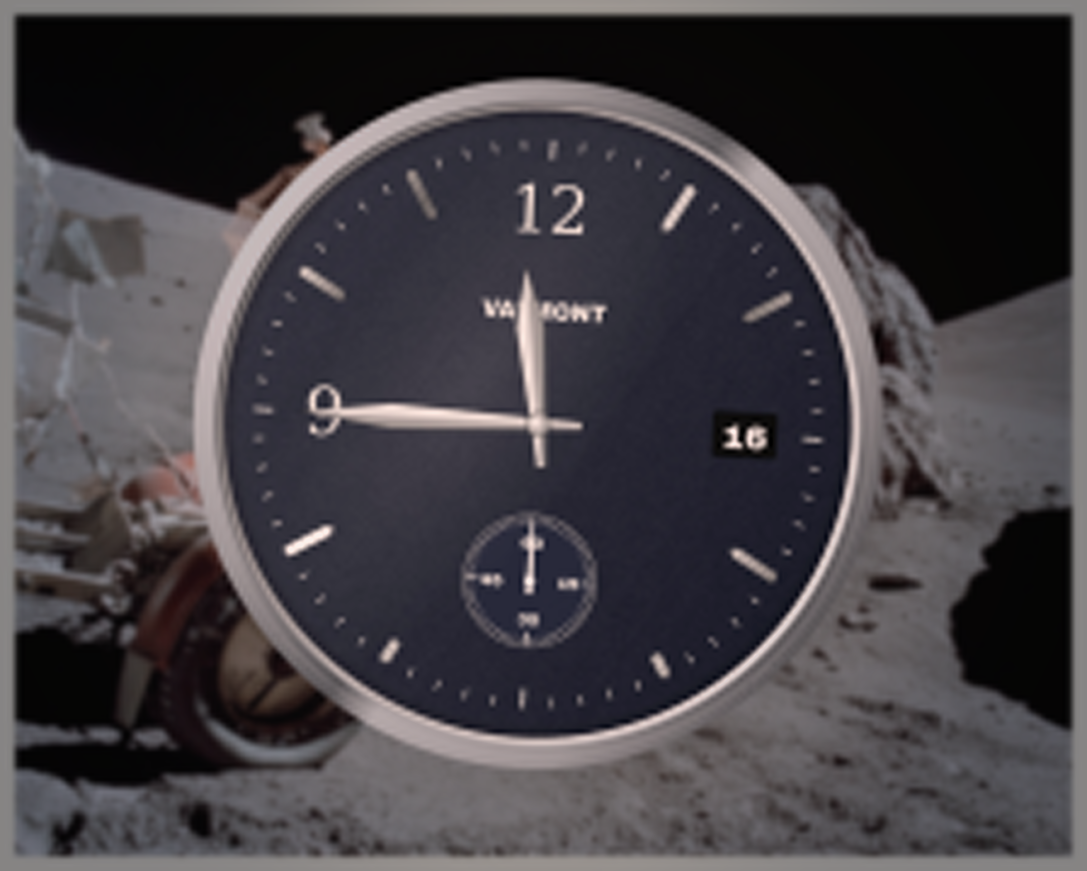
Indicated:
11 h 45 min
